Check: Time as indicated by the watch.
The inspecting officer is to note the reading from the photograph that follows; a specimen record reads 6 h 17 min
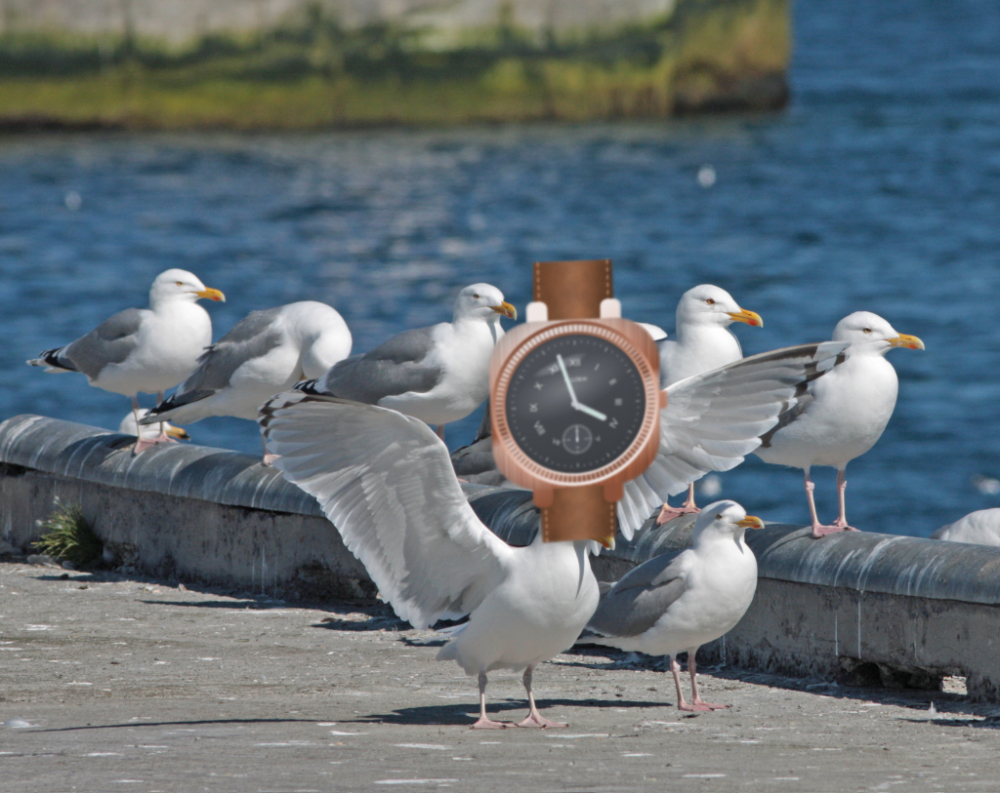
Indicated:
3 h 57 min
